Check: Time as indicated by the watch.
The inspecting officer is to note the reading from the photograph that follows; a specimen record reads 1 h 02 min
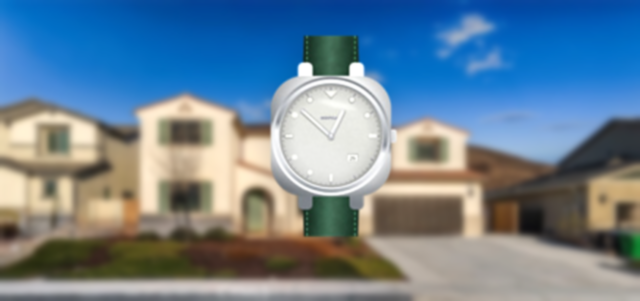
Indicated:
12 h 52 min
